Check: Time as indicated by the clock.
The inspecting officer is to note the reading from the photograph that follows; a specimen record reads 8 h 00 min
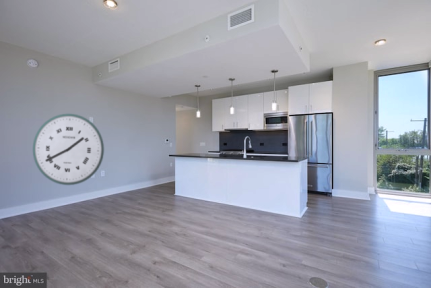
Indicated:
1 h 40 min
